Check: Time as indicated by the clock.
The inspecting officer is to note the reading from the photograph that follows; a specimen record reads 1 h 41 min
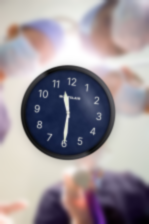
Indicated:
11 h 30 min
